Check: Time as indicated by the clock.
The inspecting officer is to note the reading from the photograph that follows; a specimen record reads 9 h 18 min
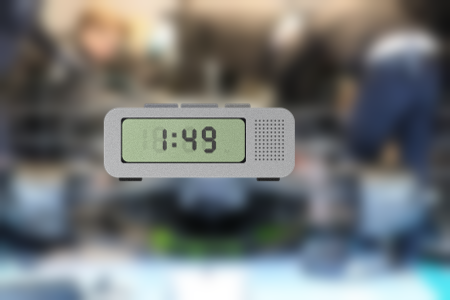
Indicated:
1 h 49 min
